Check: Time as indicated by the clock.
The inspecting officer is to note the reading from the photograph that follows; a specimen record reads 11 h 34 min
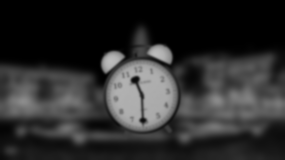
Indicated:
11 h 31 min
